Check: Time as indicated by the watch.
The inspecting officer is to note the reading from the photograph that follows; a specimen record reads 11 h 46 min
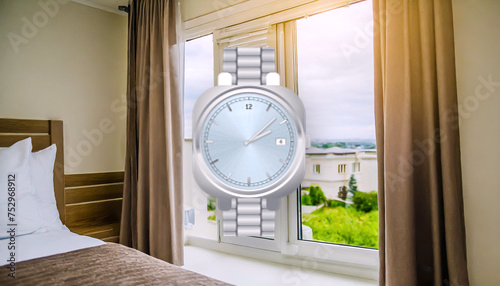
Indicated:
2 h 08 min
